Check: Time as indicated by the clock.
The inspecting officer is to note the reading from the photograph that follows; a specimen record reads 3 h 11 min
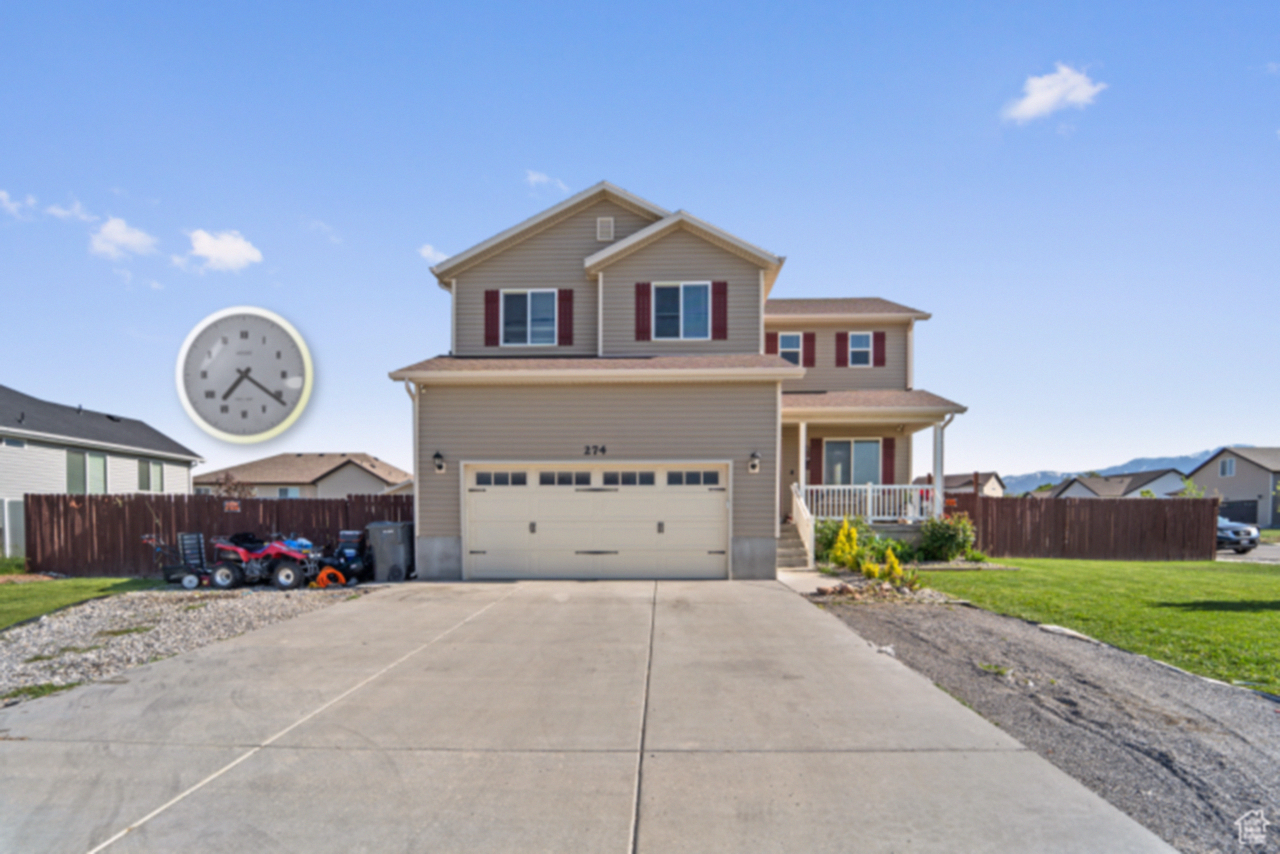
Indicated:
7 h 21 min
